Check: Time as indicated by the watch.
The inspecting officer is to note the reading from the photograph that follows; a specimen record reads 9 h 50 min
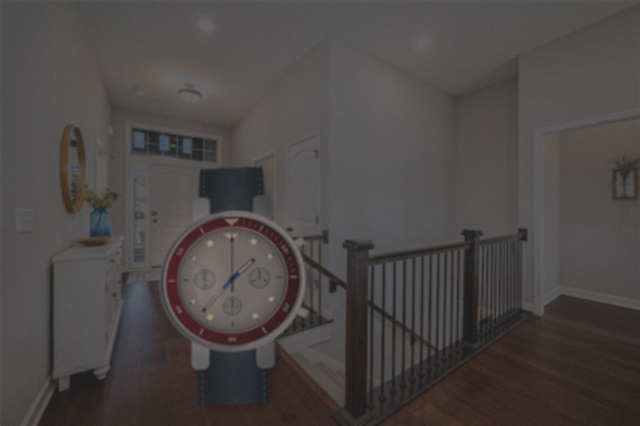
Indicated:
1 h 37 min
